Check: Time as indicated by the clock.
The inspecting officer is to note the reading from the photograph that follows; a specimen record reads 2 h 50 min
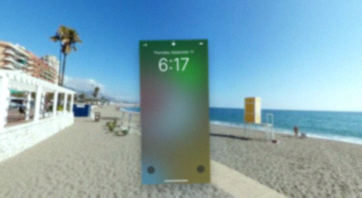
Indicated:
6 h 17 min
